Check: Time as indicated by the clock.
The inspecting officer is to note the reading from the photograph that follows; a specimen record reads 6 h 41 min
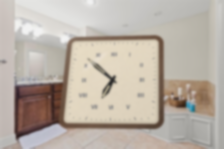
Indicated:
6 h 52 min
